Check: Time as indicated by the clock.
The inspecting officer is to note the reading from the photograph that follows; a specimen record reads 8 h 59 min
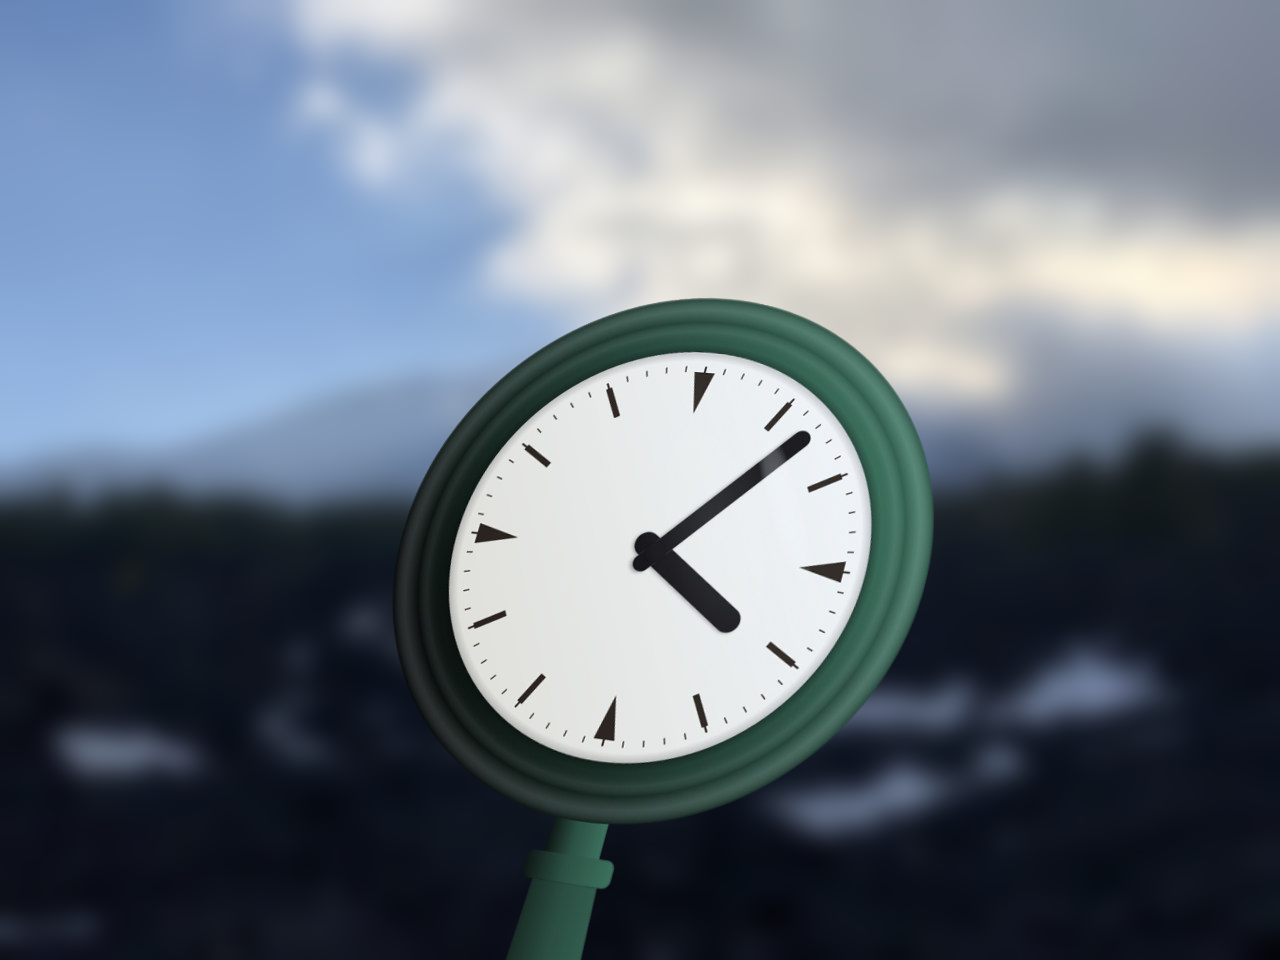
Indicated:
4 h 07 min
